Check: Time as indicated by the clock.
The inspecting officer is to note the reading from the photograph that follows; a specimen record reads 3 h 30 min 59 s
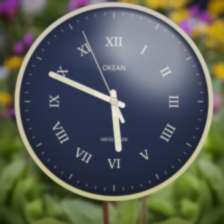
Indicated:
5 h 48 min 56 s
